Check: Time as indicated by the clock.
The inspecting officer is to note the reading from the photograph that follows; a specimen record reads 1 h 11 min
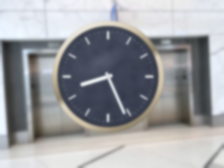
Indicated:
8 h 26 min
